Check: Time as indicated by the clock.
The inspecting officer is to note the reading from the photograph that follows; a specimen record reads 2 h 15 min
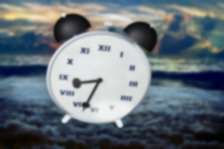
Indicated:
8 h 33 min
